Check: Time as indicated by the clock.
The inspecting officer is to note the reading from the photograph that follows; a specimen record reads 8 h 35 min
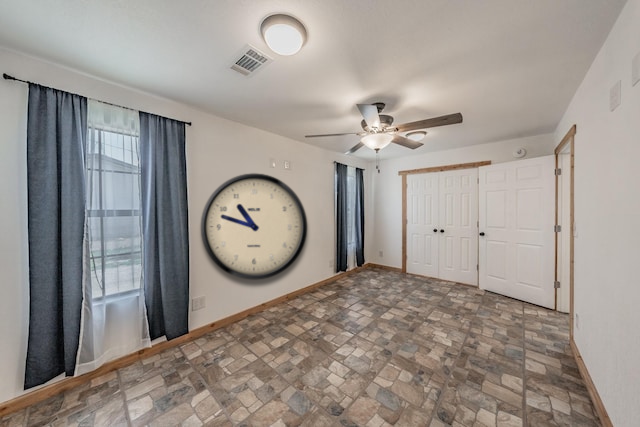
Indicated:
10 h 48 min
